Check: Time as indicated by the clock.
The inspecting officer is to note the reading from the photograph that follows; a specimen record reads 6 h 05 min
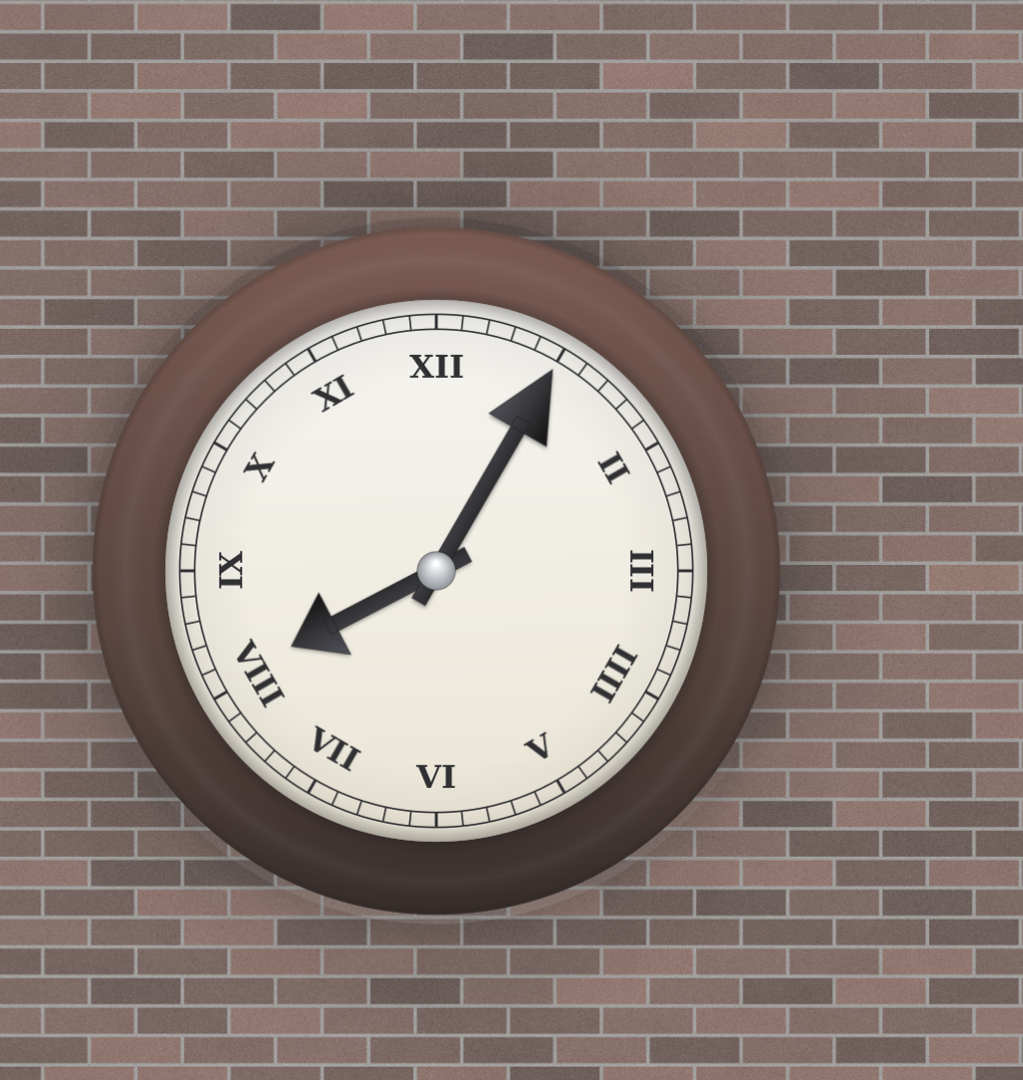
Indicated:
8 h 05 min
